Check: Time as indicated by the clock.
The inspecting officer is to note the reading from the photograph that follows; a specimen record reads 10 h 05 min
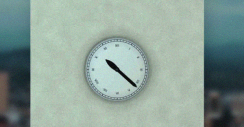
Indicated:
10 h 22 min
